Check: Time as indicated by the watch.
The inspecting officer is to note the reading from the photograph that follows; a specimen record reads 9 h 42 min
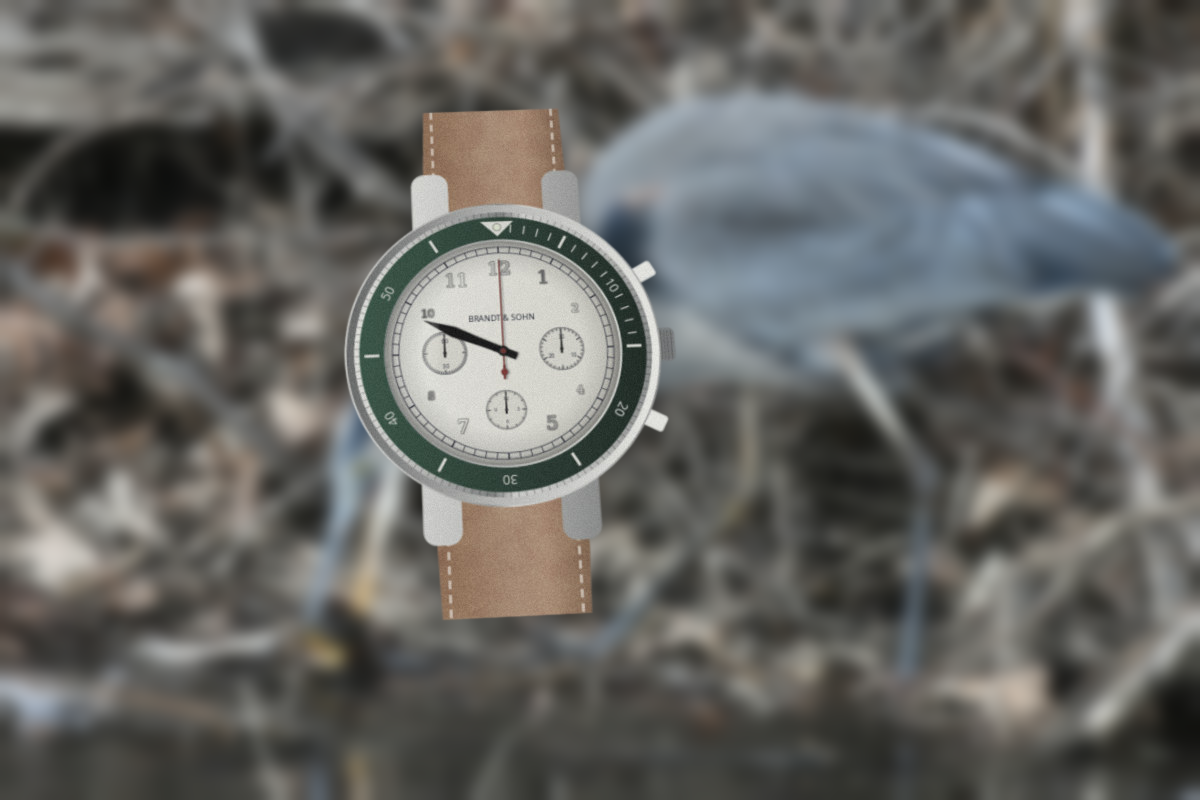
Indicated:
9 h 49 min
